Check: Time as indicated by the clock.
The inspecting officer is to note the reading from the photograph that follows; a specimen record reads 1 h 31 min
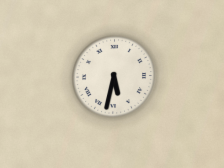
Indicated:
5 h 32 min
